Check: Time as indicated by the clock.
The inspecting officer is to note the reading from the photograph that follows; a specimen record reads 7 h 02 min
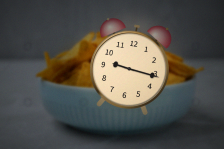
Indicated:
9 h 16 min
